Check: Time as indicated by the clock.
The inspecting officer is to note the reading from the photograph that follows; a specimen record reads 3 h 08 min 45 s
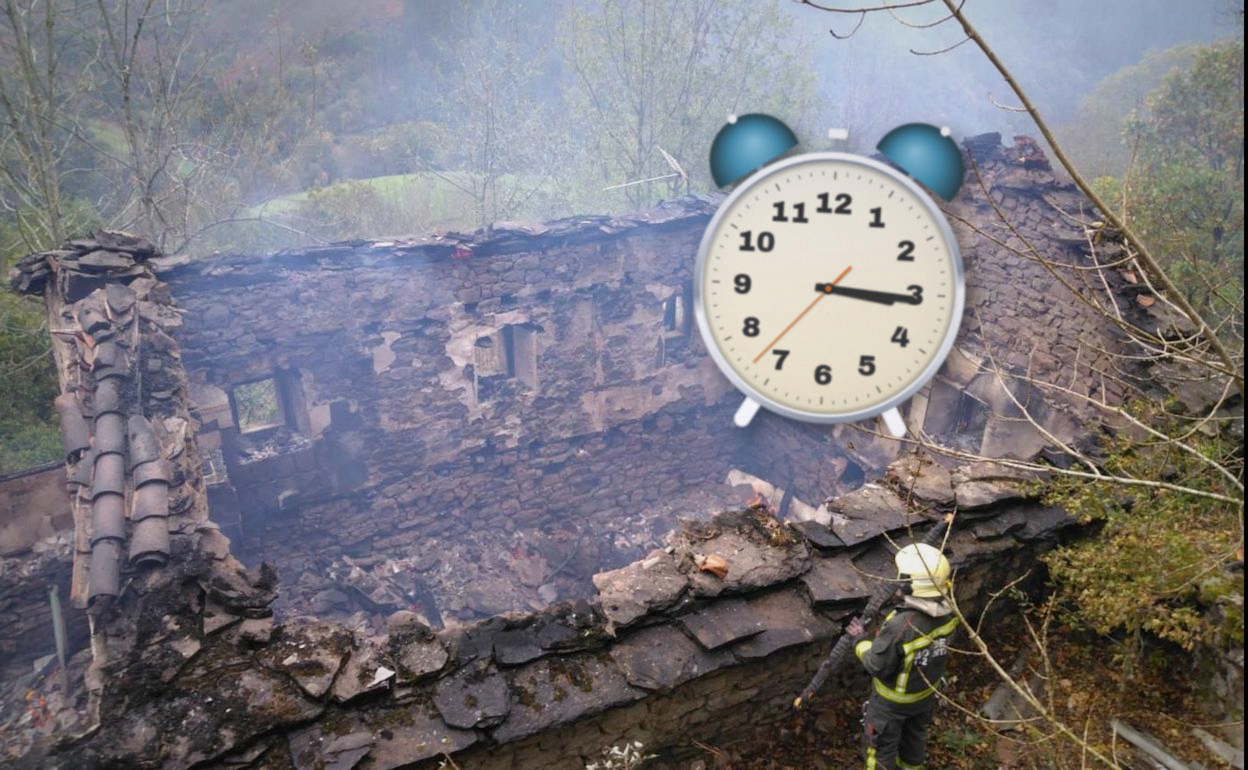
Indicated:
3 h 15 min 37 s
